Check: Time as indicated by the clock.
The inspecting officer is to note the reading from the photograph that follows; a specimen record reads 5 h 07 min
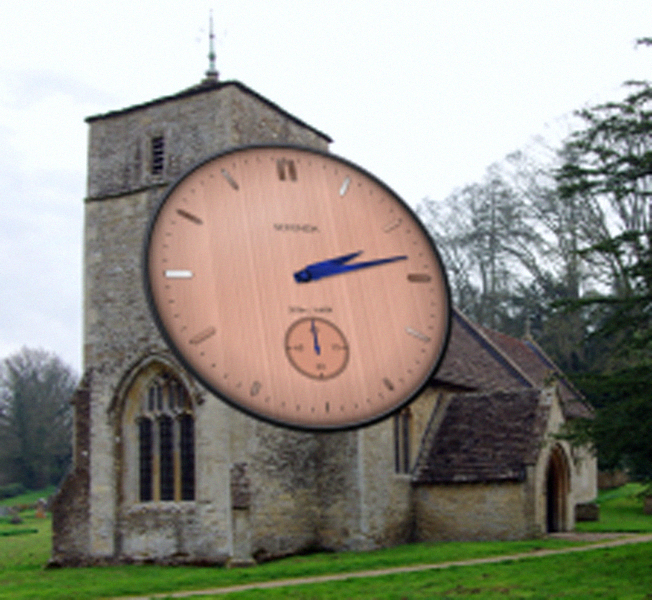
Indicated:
2 h 13 min
